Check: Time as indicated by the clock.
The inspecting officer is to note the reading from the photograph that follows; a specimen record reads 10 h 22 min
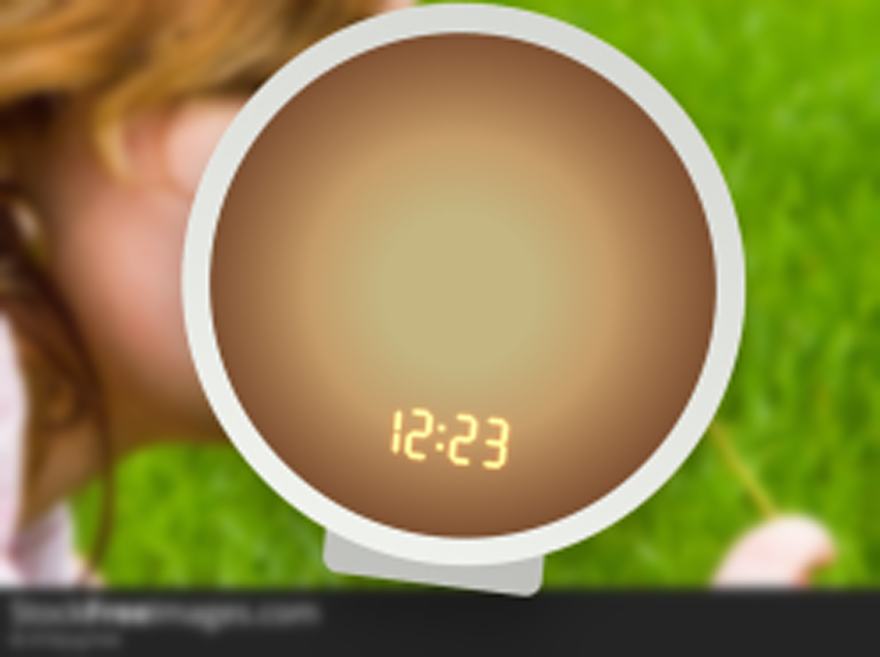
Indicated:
12 h 23 min
